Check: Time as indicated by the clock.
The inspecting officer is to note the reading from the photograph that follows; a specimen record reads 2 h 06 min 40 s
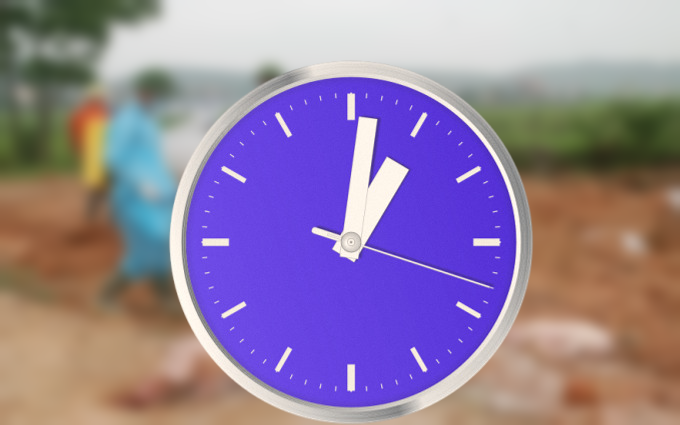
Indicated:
1 h 01 min 18 s
